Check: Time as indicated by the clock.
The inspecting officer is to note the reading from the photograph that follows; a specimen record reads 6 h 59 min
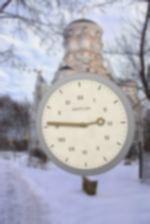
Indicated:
2 h 46 min
